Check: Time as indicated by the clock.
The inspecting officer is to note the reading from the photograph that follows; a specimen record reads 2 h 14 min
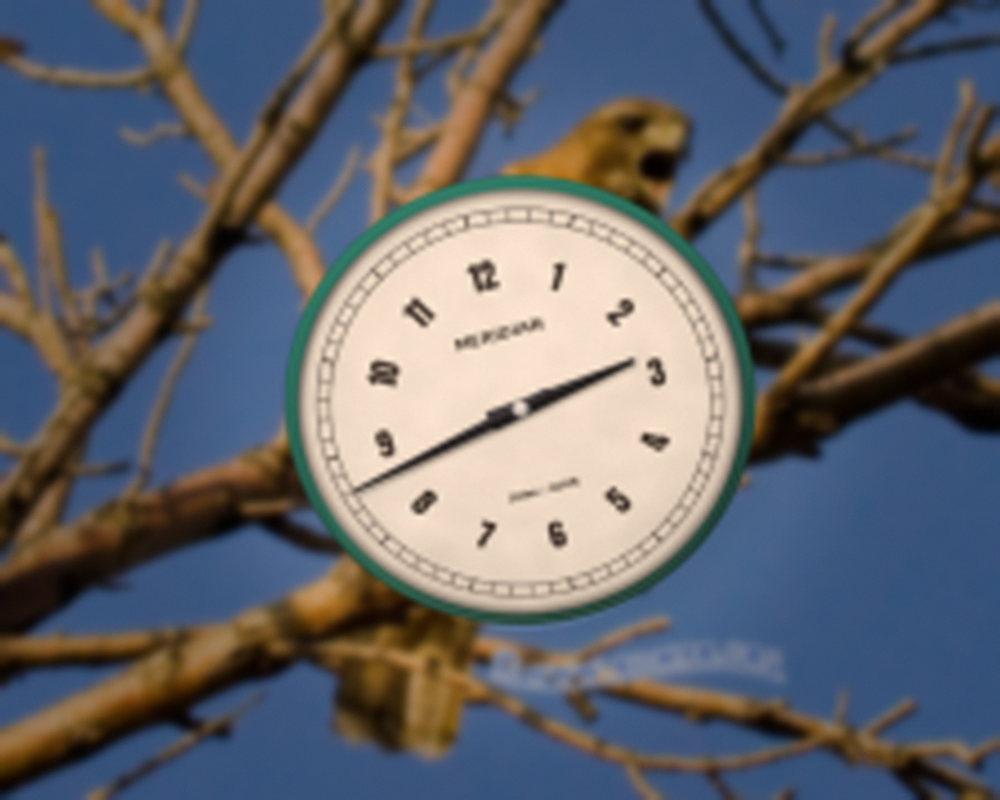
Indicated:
2 h 43 min
